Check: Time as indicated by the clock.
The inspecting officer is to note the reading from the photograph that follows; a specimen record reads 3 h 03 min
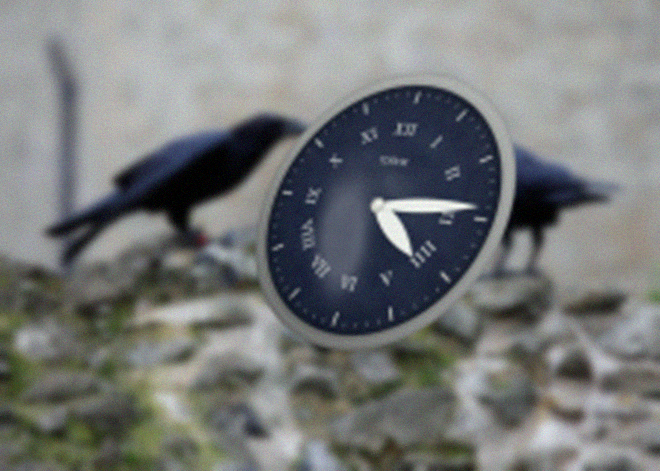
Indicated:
4 h 14 min
